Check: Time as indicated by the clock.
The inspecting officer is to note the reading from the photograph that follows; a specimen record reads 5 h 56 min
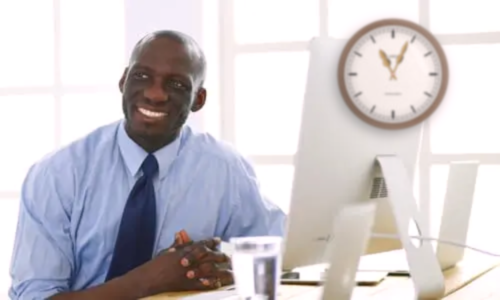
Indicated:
11 h 04 min
